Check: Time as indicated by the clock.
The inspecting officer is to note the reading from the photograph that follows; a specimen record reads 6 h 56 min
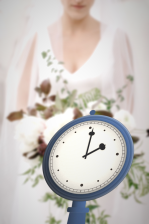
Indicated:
2 h 01 min
